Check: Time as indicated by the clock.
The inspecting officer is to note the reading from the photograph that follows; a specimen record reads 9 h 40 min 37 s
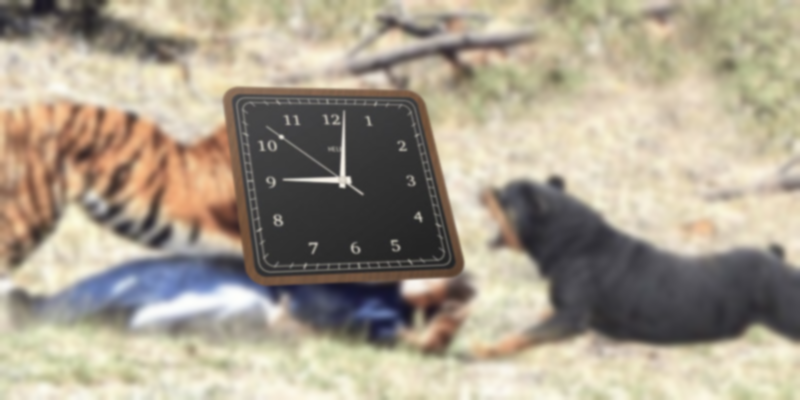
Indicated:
9 h 01 min 52 s
